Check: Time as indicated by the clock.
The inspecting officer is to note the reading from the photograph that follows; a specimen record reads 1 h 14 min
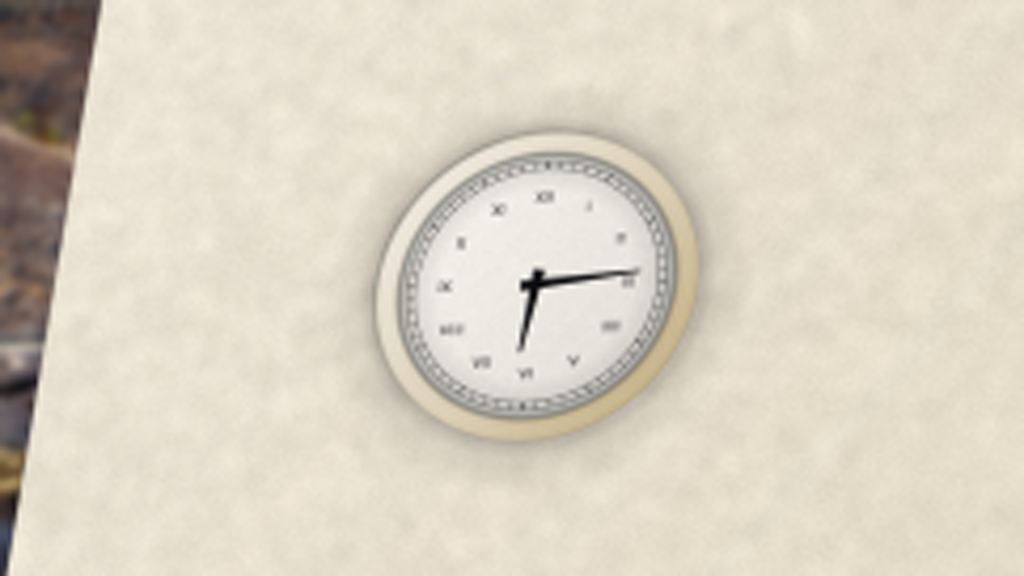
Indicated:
6 h 14 min
